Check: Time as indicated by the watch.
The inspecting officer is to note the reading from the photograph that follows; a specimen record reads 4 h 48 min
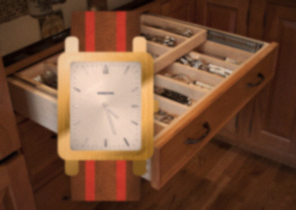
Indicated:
4 h 27 min
